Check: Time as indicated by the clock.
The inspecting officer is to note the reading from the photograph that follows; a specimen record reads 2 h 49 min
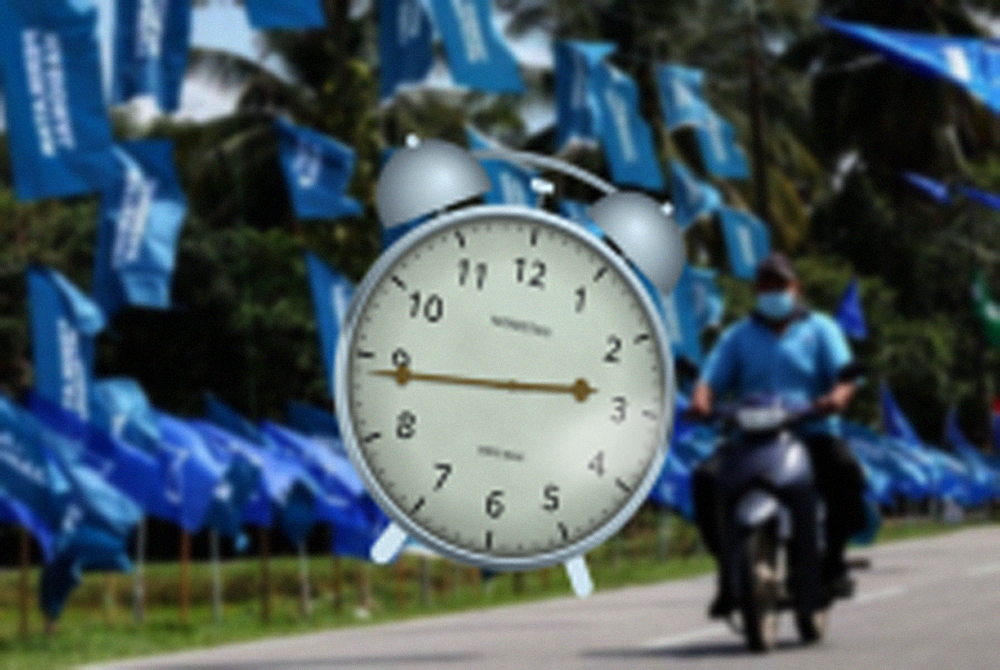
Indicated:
2 h 44 min
